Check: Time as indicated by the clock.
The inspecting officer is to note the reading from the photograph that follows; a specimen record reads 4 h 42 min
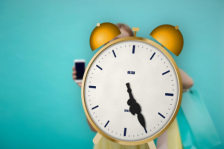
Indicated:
5 h 25 min
